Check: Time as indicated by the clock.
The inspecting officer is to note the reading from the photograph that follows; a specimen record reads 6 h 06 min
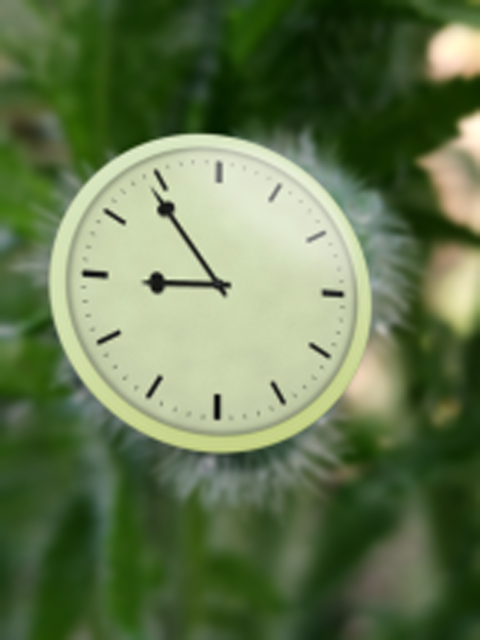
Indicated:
8 h 54 min
